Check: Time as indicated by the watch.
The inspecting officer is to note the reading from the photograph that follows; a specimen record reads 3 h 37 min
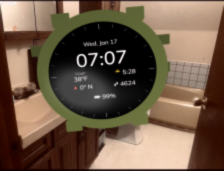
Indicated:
7 h 07 min
